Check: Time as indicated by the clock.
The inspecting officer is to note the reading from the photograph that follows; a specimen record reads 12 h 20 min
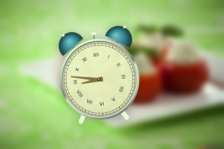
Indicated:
8 h 47 min
